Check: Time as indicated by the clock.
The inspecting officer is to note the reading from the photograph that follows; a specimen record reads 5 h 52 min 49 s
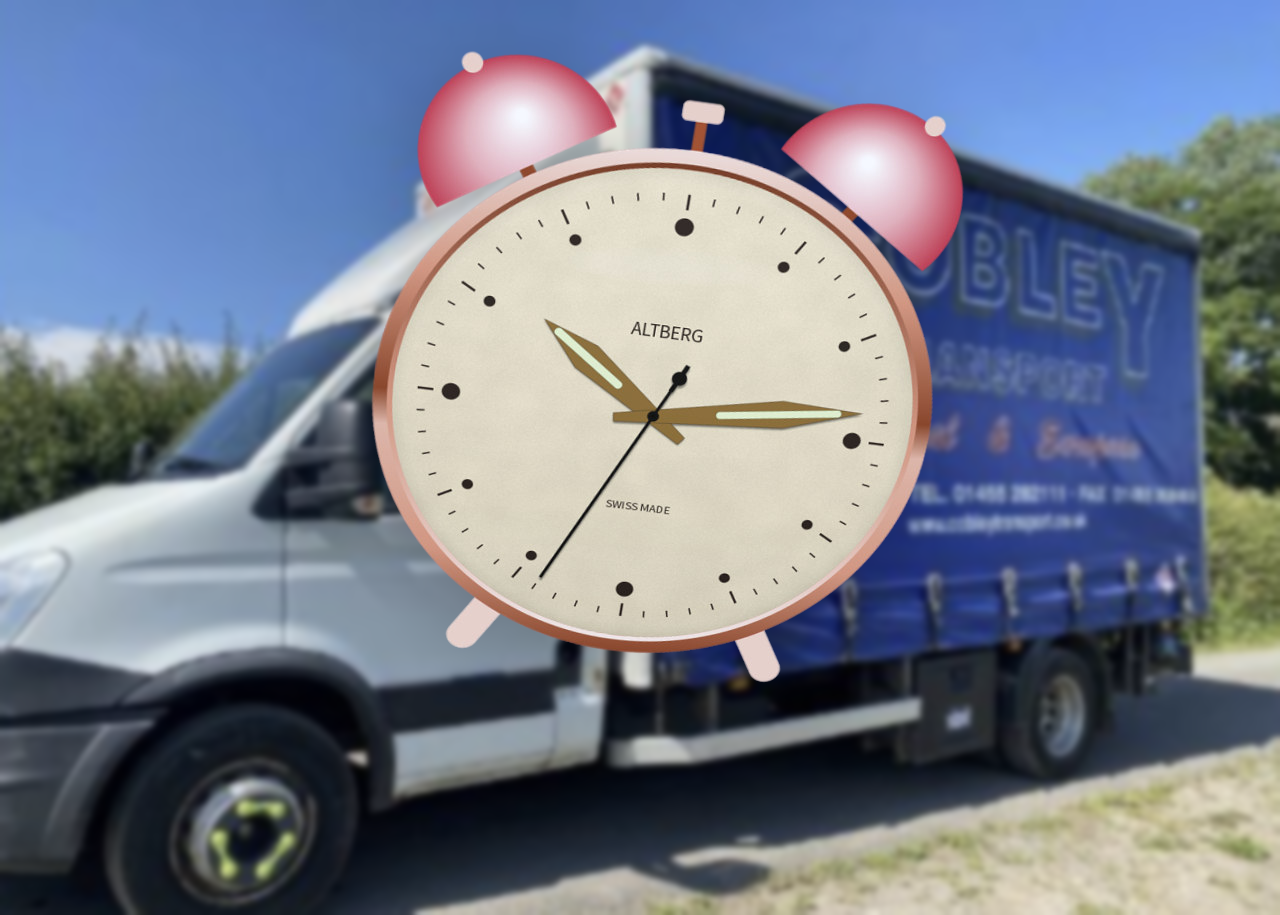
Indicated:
10 h 13 min 34 s
